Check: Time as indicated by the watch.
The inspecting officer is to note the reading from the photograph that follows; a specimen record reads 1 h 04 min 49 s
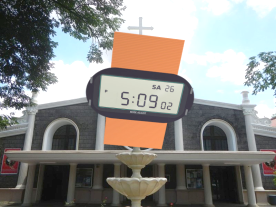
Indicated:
5 h 09 min 02 s
